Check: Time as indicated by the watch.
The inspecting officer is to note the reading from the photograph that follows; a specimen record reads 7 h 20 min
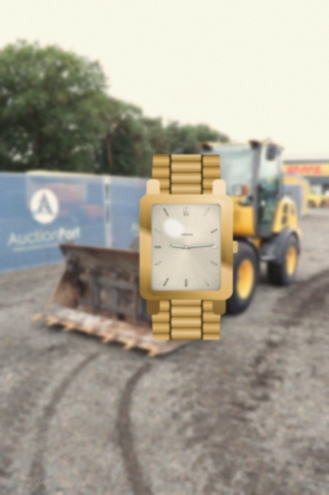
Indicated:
9 h 14 min
